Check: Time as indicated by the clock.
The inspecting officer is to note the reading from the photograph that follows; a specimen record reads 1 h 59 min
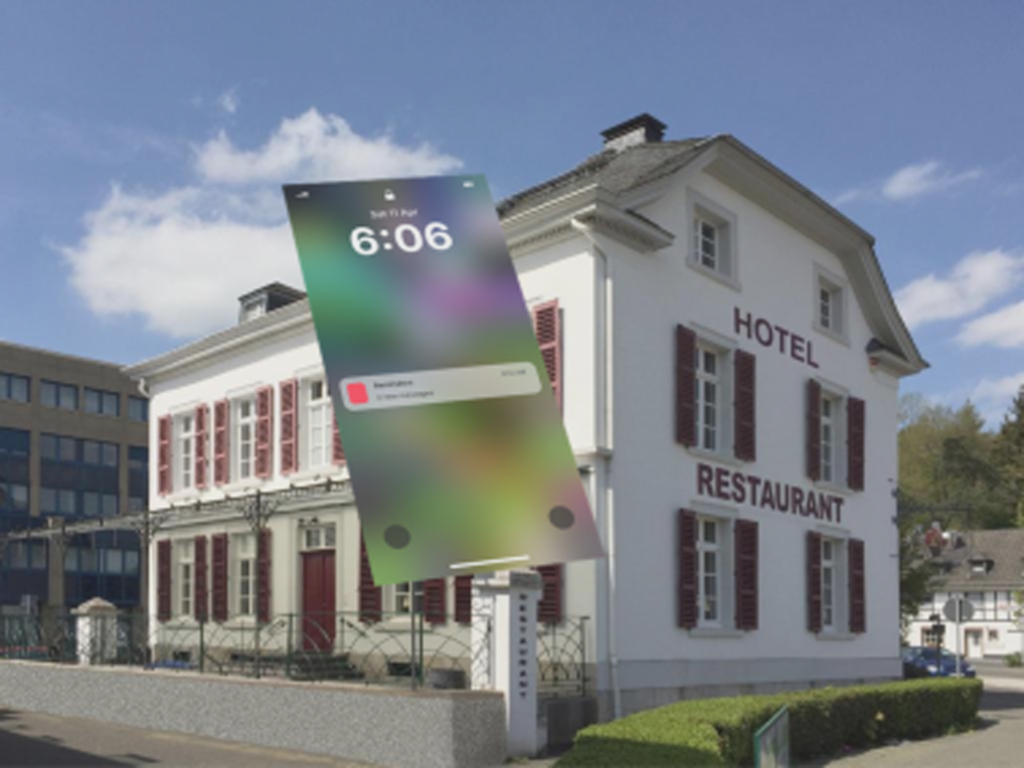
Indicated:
6 h 06 min
